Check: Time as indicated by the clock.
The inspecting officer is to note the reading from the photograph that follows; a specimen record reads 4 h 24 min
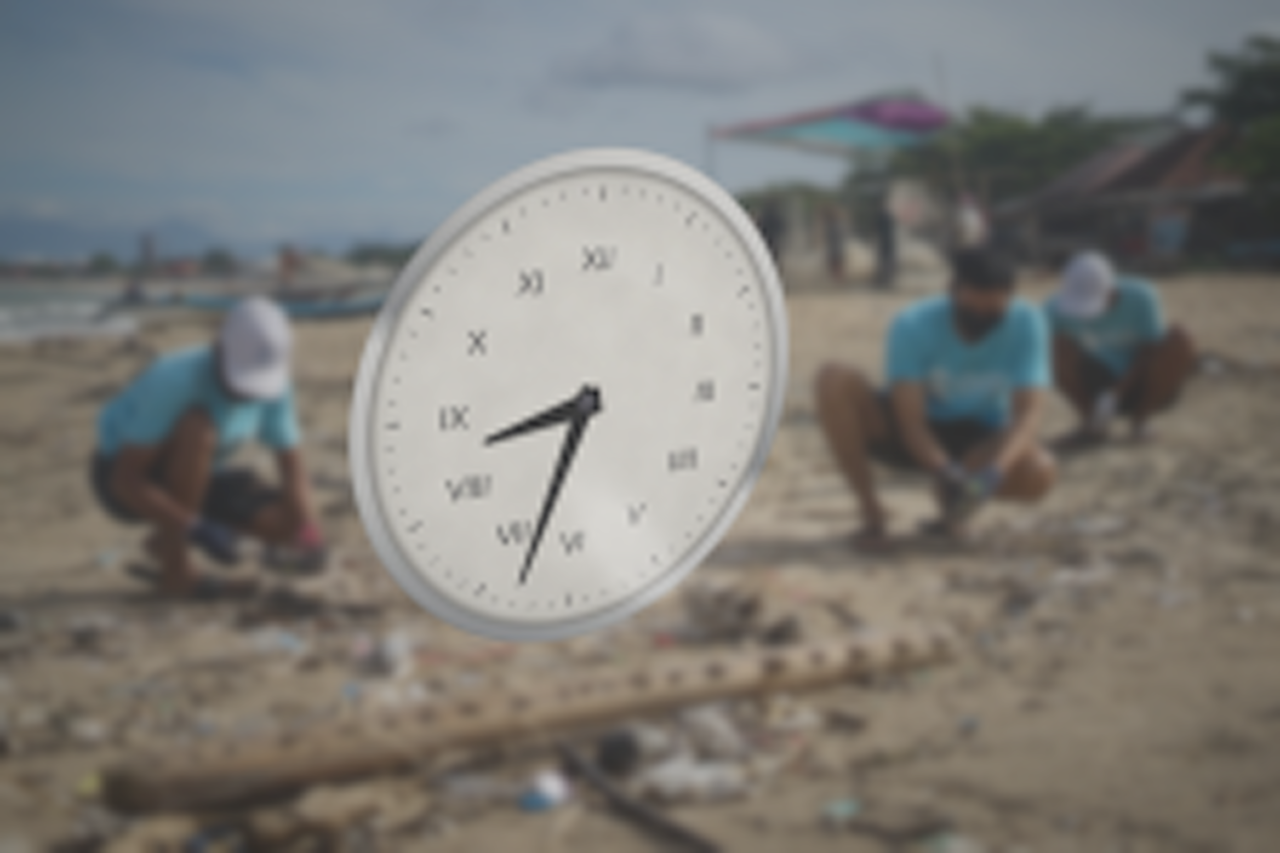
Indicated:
8 h 33 min
